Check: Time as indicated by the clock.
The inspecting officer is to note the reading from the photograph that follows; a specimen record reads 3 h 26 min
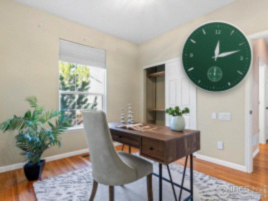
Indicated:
12 h 12 min
